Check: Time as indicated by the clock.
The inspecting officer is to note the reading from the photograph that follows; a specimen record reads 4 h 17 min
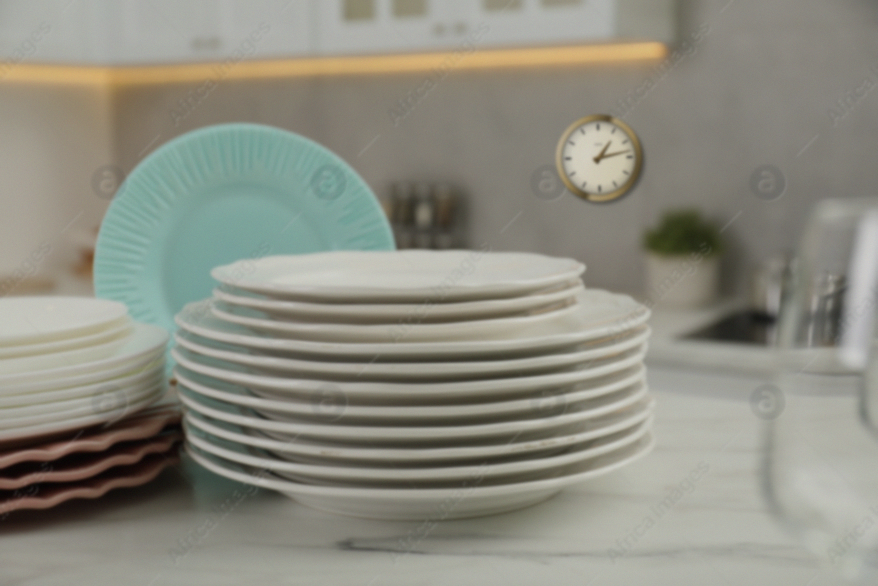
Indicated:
1 h 13 min
